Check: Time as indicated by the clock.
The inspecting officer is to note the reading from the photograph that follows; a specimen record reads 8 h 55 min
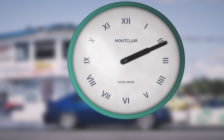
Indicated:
2 h 11 min
